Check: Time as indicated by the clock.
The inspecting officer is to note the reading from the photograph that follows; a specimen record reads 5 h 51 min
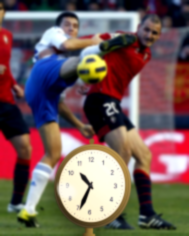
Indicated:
10 h 34 min
